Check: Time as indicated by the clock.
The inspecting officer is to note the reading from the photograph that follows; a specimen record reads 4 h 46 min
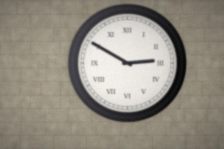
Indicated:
2 h 50 min
